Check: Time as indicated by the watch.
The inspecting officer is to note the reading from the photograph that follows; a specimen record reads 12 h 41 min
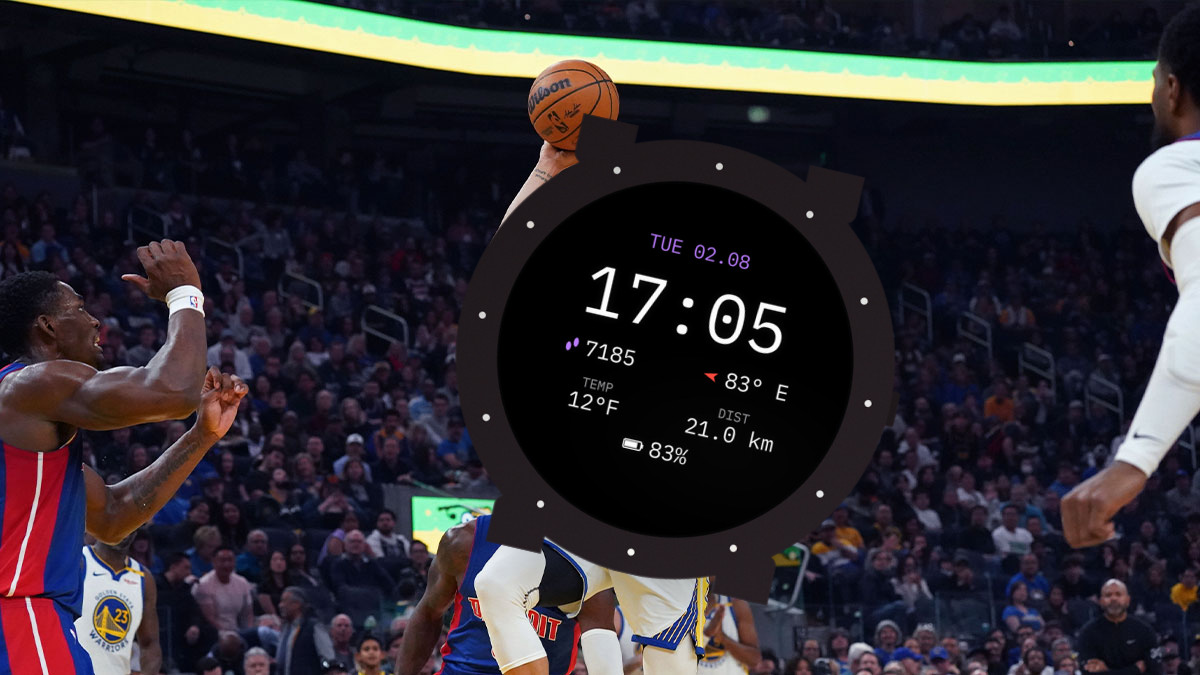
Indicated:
17 h 05 min
